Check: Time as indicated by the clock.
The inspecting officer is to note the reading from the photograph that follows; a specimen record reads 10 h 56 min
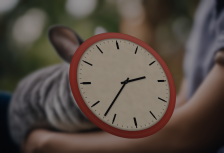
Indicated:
2 h 37 min
